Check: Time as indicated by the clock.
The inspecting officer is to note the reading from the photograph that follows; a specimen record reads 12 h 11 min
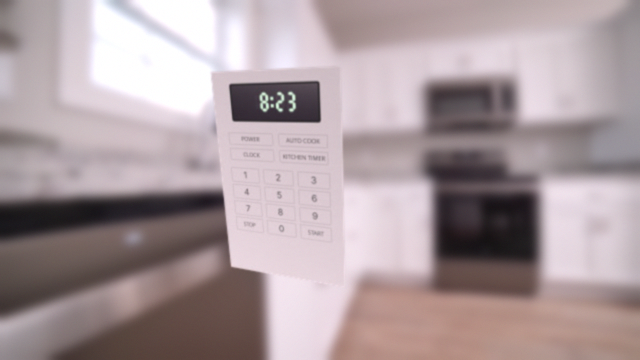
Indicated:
8 h 23 min
